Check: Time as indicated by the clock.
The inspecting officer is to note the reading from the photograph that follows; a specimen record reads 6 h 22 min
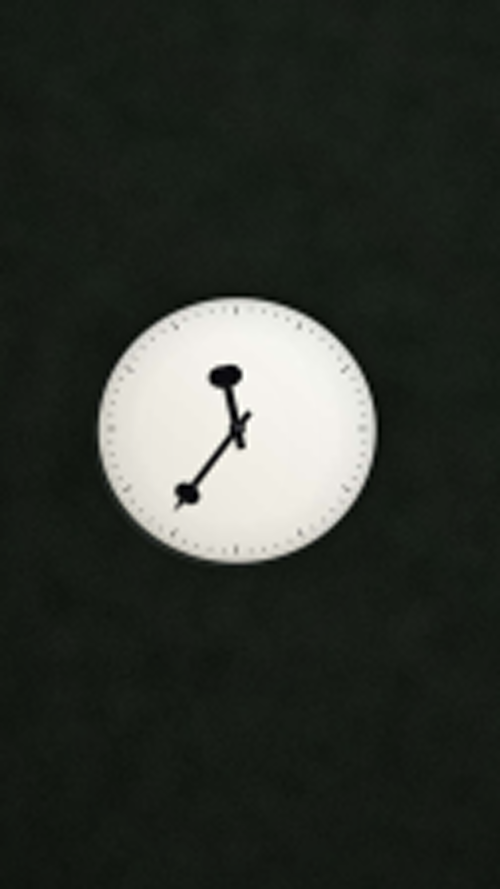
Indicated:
11 h 36 min
